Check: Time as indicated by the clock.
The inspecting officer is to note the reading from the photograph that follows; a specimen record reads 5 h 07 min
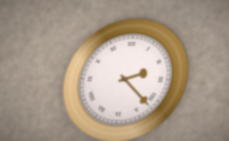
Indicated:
2 h 22 min
